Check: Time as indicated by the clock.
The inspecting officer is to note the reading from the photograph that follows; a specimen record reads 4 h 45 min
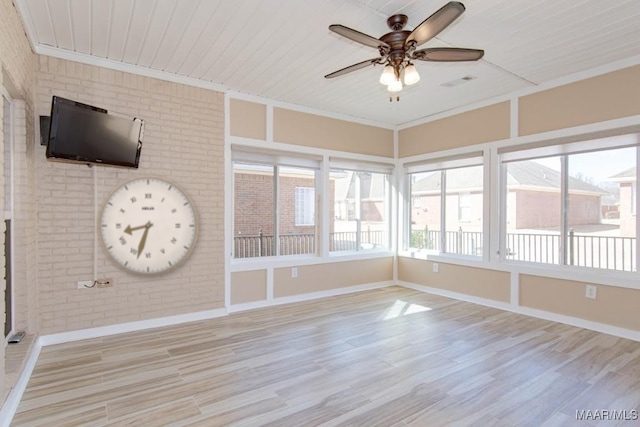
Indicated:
8 h 33 min
